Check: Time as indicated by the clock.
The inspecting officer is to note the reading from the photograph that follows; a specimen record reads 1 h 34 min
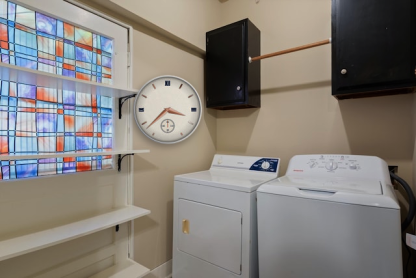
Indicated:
3 h 38 min
